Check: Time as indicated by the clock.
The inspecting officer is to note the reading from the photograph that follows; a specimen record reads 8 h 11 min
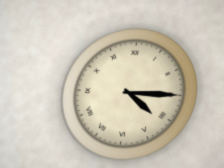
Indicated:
4 h 15 min
